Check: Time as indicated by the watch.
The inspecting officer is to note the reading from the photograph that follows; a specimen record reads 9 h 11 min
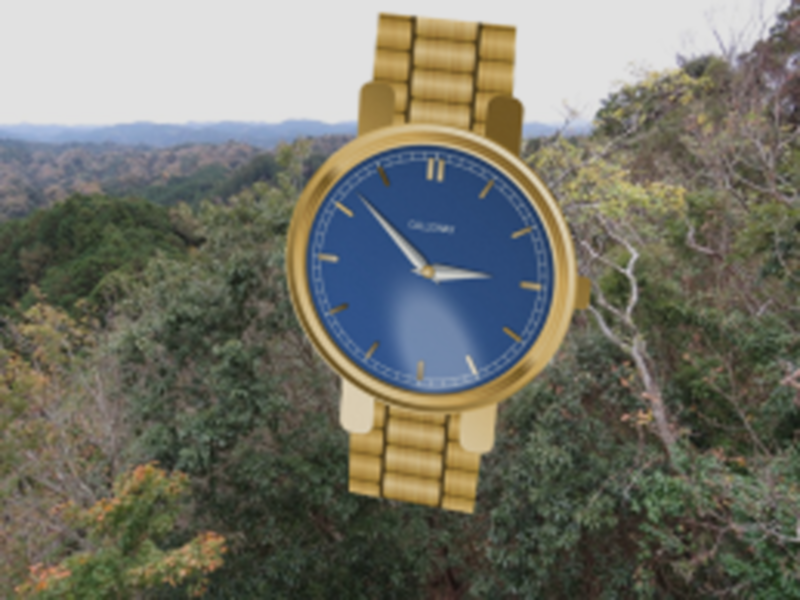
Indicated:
2 h 52 min
